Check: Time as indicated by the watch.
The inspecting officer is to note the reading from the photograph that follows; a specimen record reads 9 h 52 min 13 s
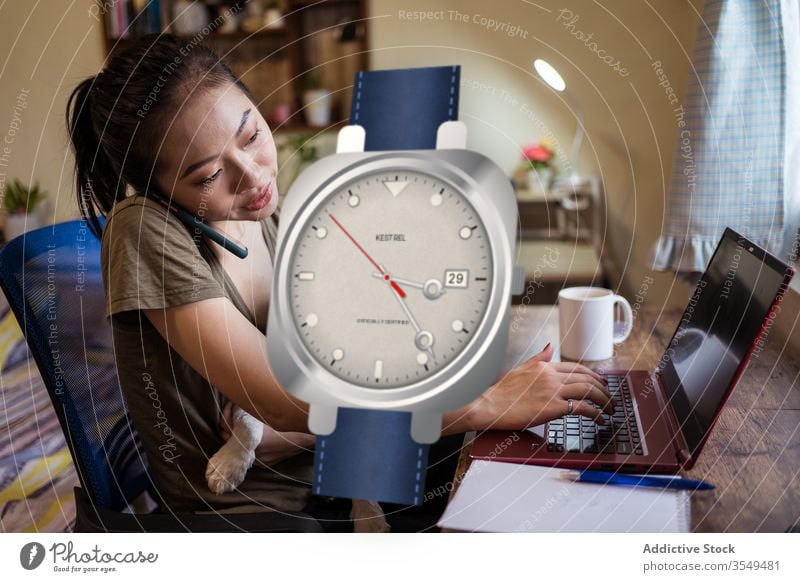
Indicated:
3 h 23 min 52 s
